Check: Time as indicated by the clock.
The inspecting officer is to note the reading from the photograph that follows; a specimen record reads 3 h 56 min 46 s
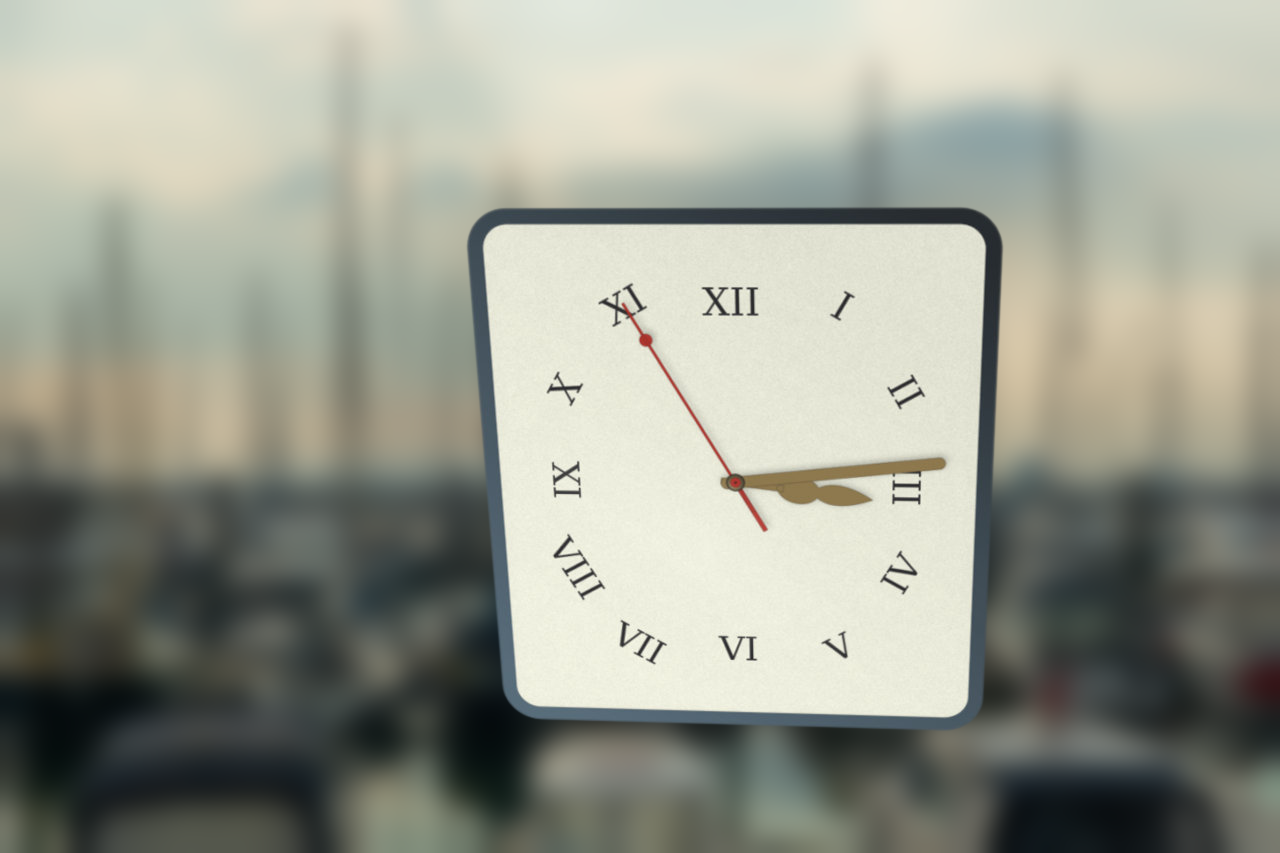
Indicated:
3 h 13 min 55 s
